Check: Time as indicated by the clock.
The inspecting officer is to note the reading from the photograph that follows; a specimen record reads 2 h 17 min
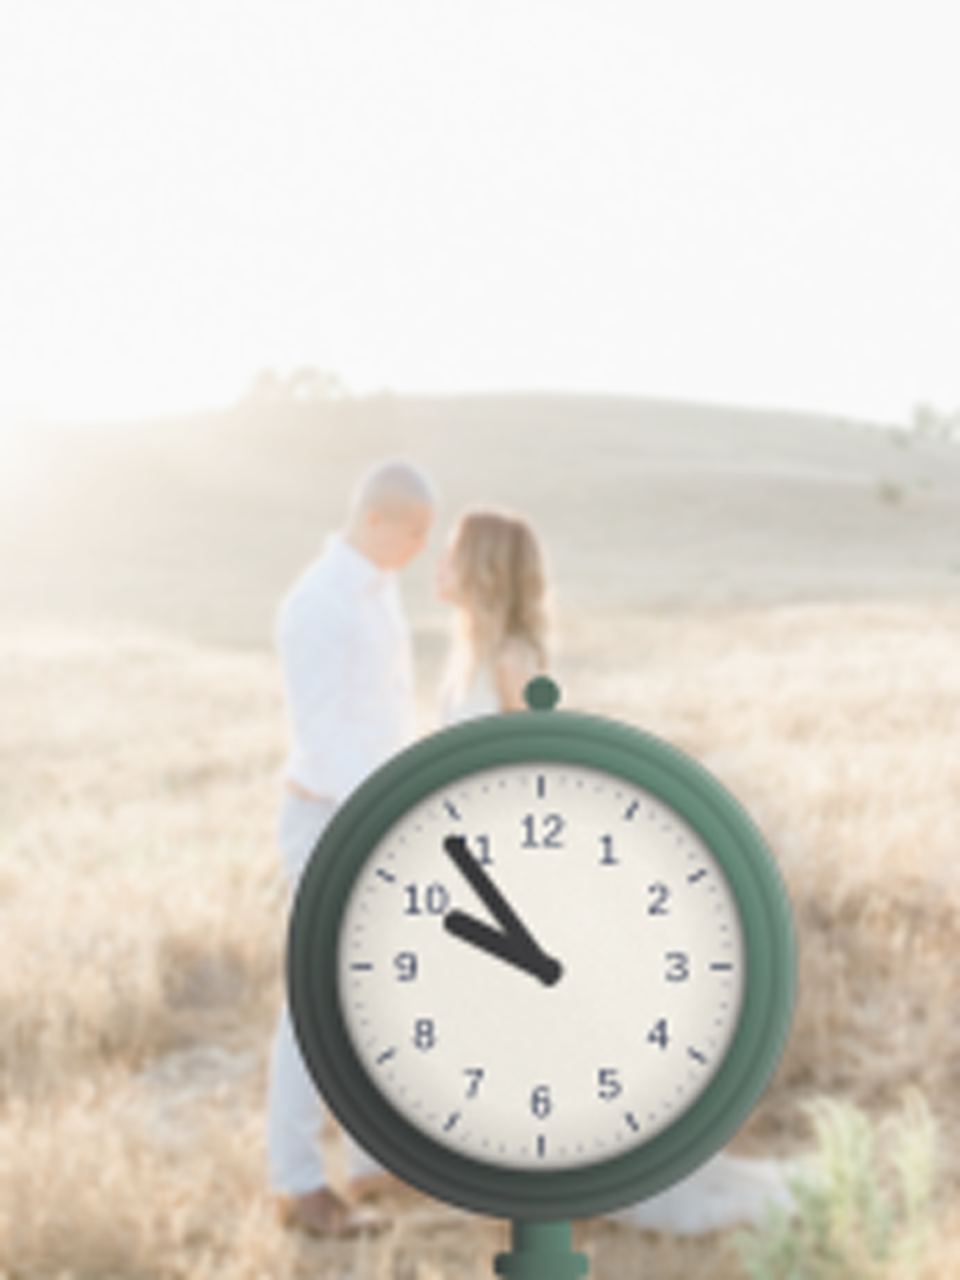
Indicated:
9 h 54 min
